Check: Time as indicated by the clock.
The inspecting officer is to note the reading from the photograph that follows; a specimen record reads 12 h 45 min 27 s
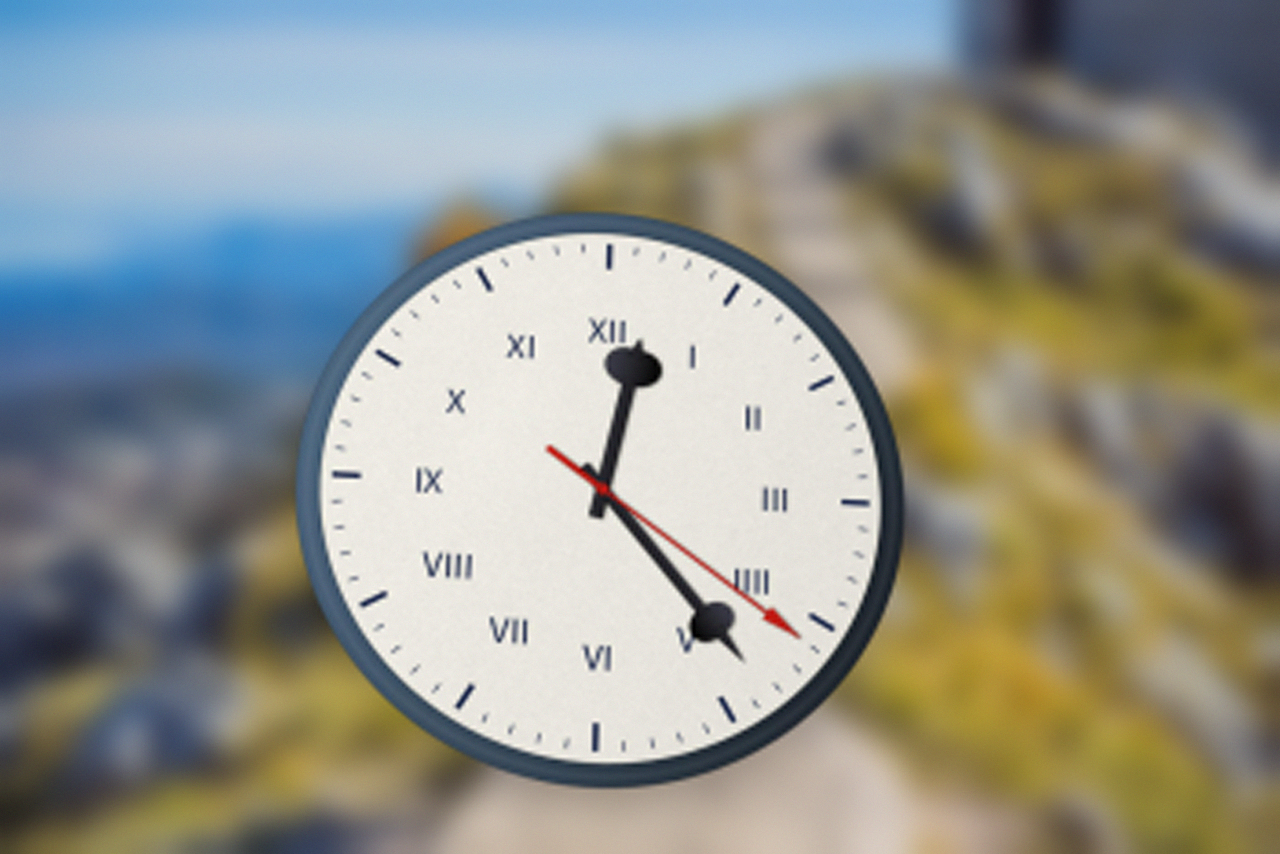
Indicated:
12 h 23 min 21 s
